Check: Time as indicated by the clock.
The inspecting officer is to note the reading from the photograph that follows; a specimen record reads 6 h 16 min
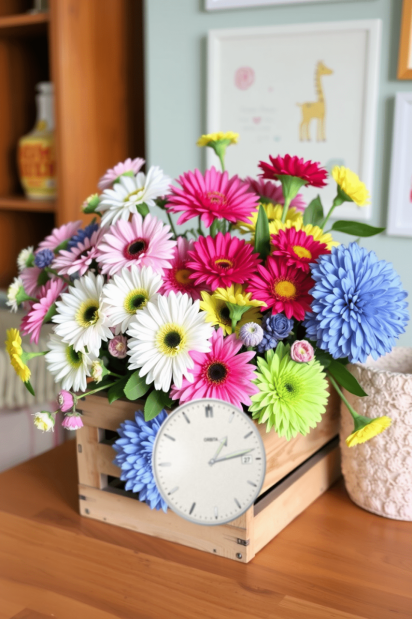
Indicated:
1 h 13 min
